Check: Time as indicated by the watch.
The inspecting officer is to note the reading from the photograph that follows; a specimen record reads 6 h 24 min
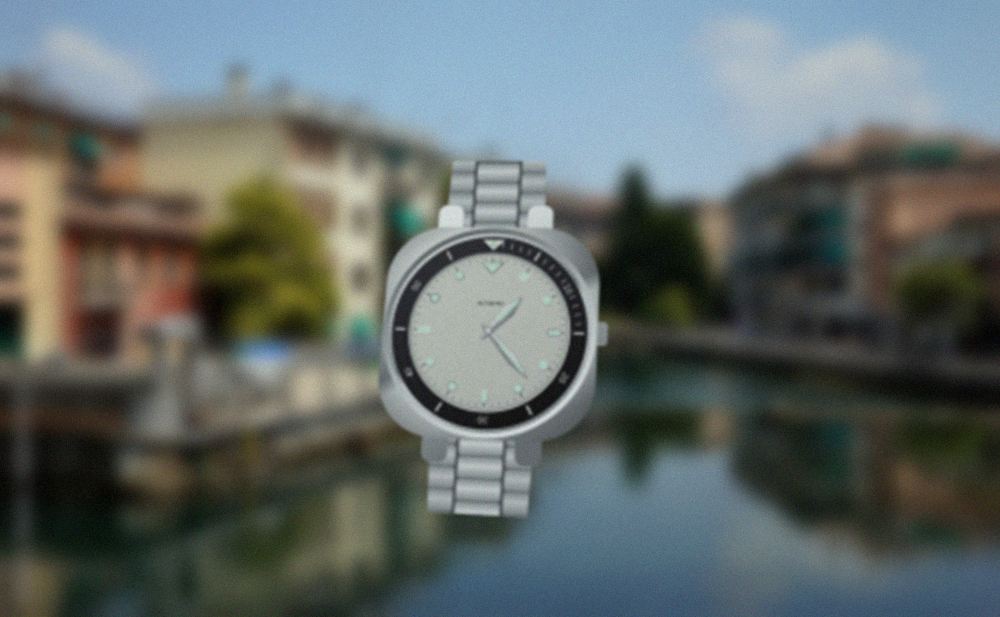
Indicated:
1 h 23 min
